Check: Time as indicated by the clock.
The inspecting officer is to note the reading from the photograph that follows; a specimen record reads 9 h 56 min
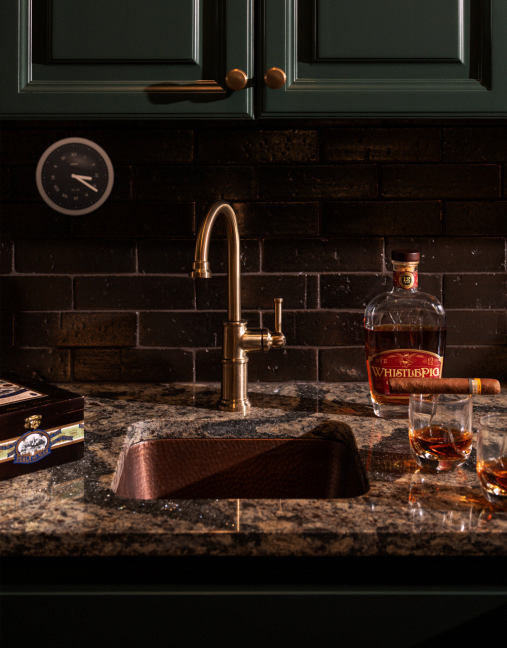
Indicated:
3 h 21 min
